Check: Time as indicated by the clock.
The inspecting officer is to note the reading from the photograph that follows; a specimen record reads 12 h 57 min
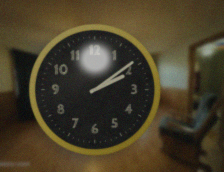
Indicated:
2 h 09 min
